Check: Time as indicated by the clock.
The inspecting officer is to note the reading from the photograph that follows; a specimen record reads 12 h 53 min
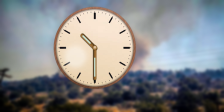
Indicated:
10 h 30 min
